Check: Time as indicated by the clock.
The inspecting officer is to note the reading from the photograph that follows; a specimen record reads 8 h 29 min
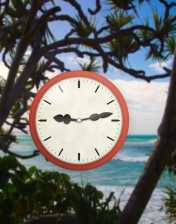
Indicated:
9 h 13 min
